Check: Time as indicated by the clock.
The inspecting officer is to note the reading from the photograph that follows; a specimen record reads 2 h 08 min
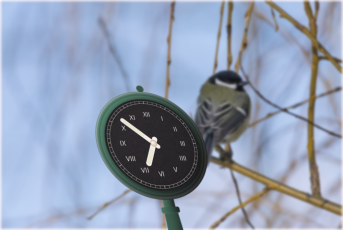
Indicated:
6 h 52 min
